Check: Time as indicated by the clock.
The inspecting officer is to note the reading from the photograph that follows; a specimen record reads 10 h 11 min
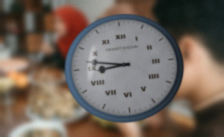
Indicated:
8 h 47 min
